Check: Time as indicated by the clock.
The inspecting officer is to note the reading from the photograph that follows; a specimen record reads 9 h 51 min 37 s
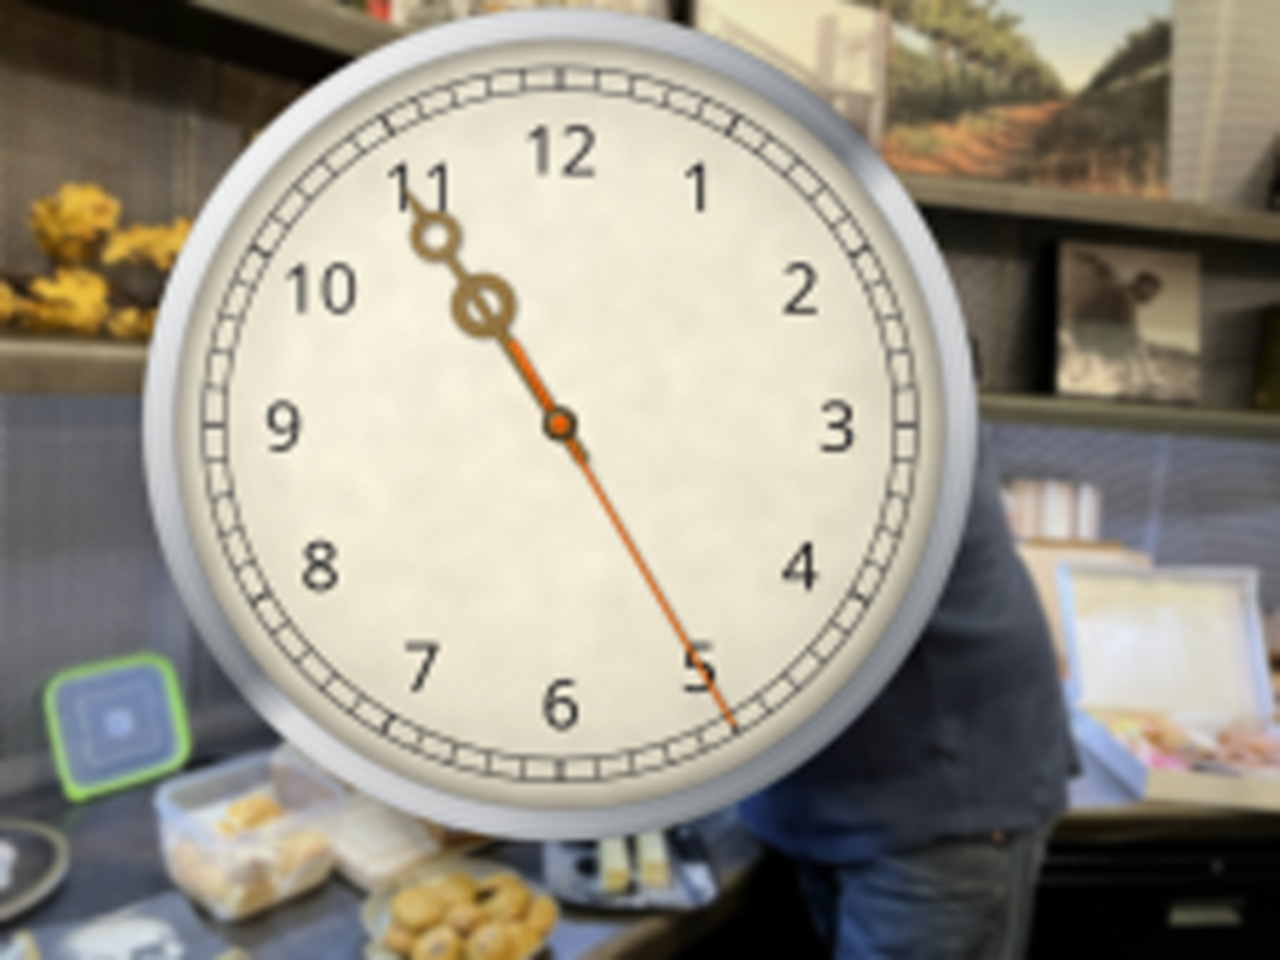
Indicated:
10 h 54 min 25 s
